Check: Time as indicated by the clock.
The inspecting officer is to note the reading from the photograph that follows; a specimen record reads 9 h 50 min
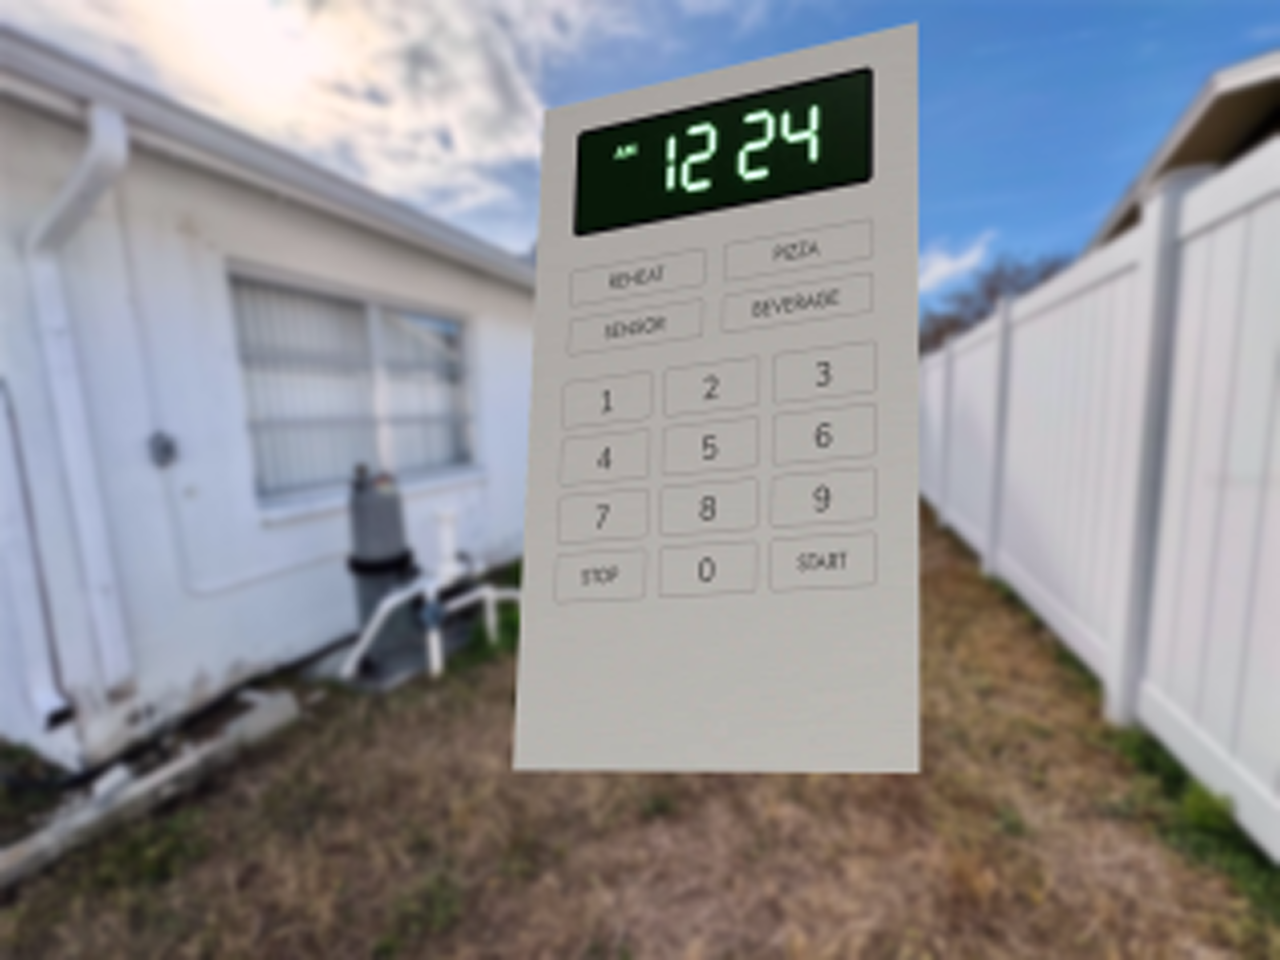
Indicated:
12 h 24 min
